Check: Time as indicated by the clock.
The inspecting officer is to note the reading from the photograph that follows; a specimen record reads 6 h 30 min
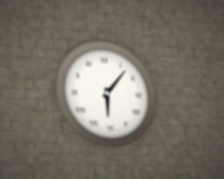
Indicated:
6 h 07 min
